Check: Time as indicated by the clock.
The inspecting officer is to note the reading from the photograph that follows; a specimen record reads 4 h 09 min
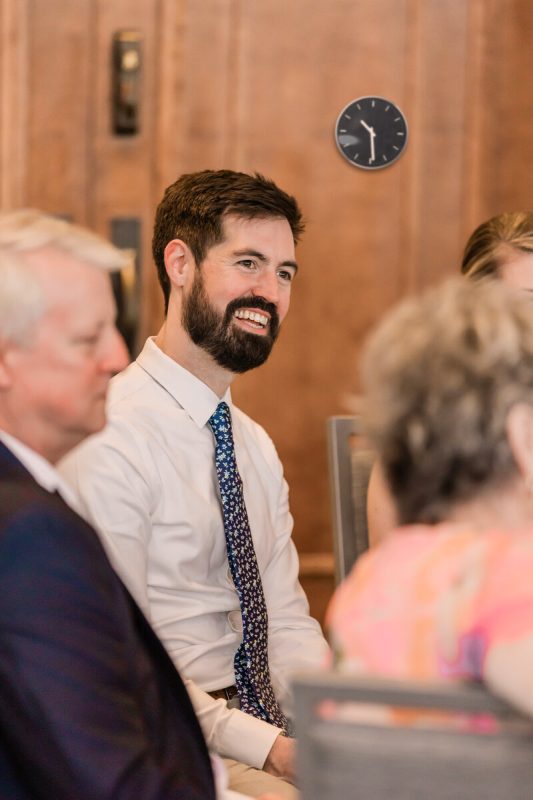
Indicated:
10 h 29 min
